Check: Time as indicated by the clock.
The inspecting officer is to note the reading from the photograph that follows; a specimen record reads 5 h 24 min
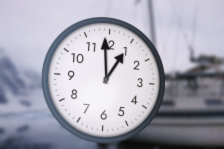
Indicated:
12 h 59 min
